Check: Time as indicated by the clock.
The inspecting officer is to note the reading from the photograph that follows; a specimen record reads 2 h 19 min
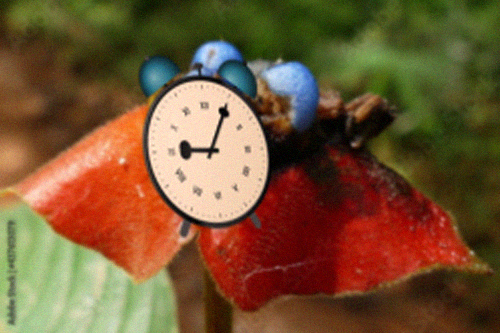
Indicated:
9 h 05 min
